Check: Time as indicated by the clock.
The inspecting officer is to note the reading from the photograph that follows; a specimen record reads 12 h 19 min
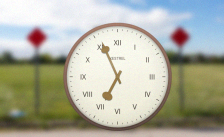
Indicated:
6 h 56 min
